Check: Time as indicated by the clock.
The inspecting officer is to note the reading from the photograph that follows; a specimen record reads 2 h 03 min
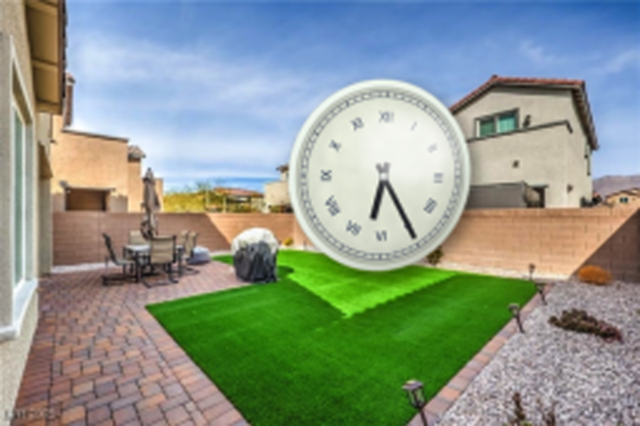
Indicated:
6 h 25 min
